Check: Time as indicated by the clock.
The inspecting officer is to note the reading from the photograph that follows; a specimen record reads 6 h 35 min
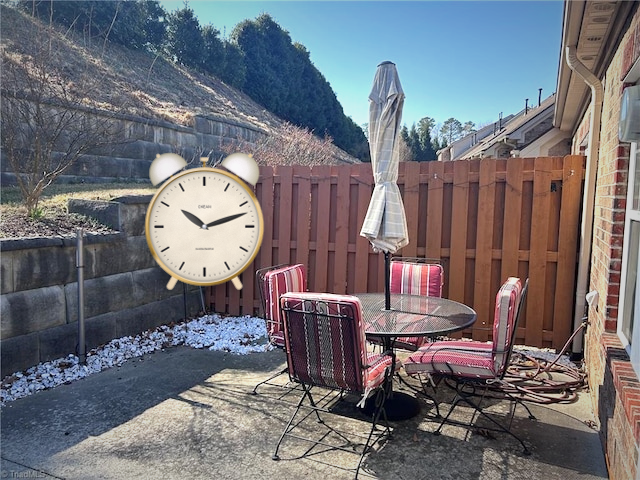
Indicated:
10 h 12 min
